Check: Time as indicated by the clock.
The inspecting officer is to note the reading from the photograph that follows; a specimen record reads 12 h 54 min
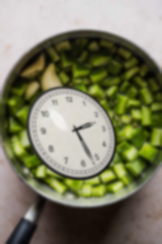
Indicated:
2 h 27 min
